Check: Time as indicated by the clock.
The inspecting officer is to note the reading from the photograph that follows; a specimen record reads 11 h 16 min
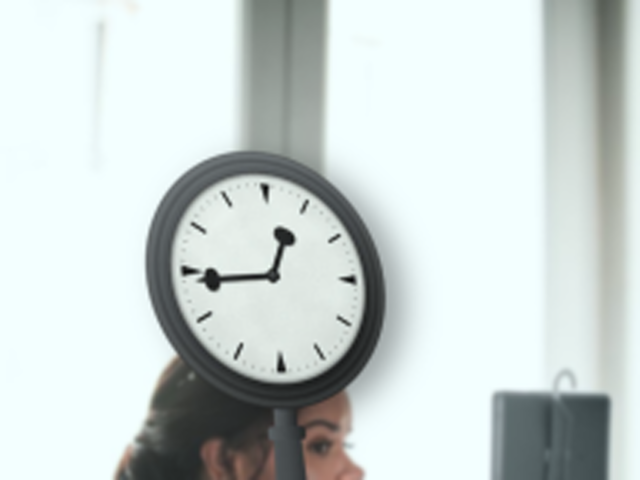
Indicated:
12 h 44 min
